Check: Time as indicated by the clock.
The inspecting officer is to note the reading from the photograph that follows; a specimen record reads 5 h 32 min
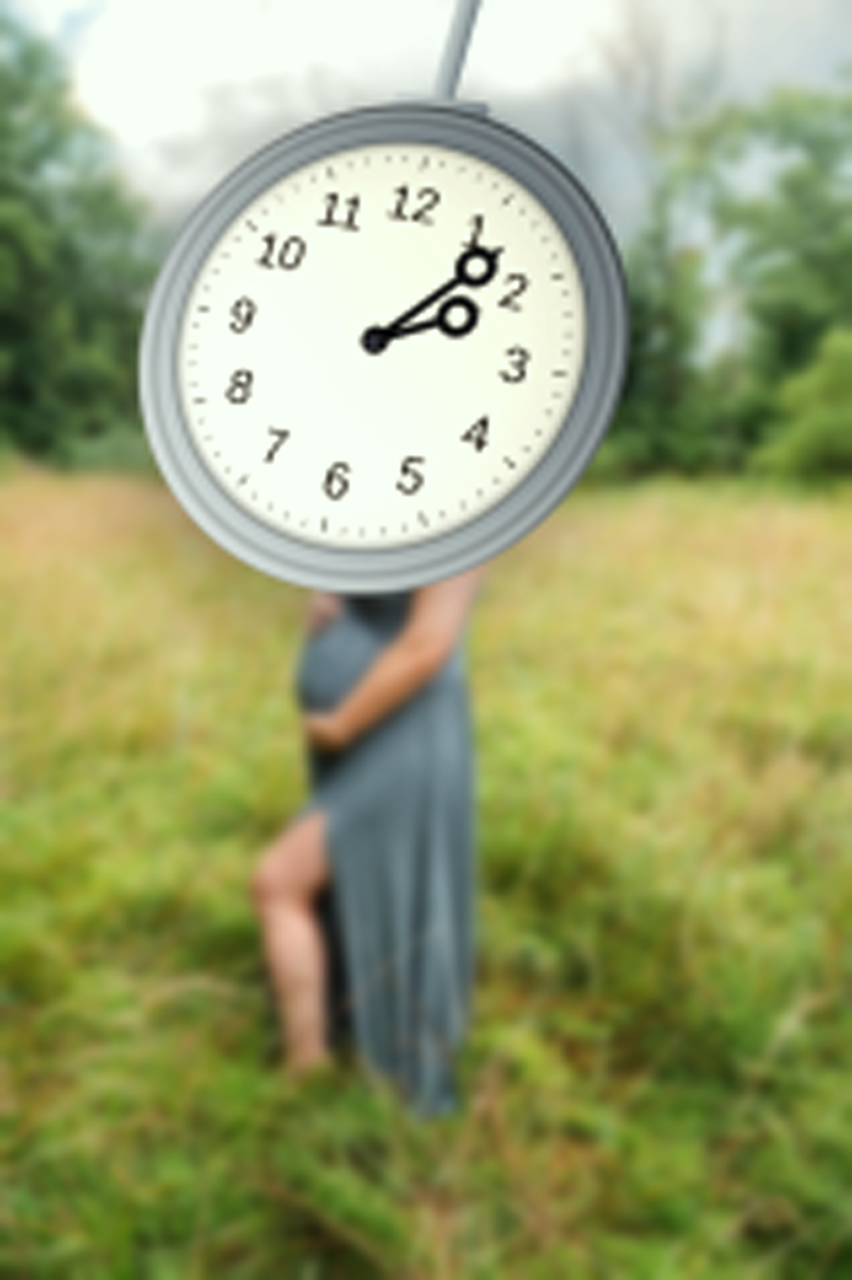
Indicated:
2 h 07 min
